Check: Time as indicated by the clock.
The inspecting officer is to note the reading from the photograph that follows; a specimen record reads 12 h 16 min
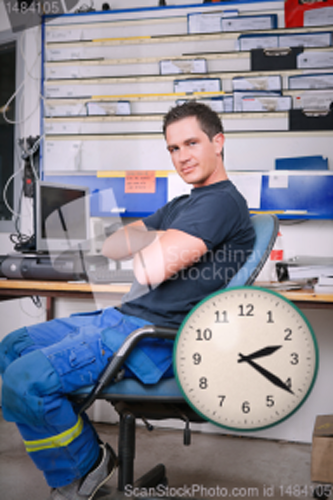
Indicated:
2 h 21 min
